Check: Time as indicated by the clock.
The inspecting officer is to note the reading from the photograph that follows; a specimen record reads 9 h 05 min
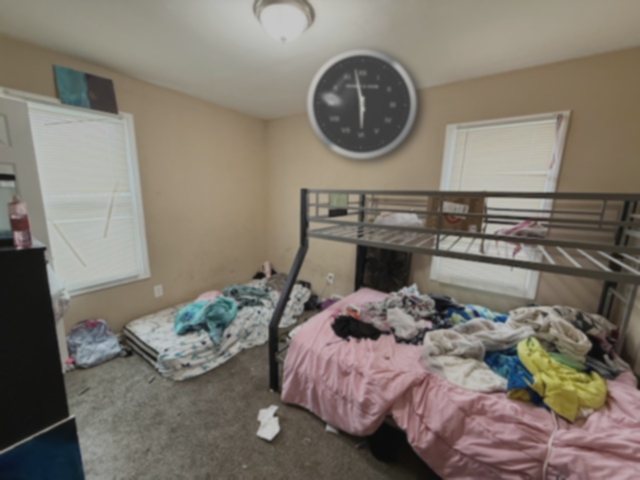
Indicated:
5 h 58 min
